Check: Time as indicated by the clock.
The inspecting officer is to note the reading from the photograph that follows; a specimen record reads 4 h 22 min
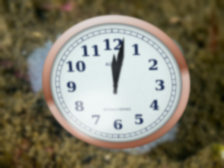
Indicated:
12 h 02 min
